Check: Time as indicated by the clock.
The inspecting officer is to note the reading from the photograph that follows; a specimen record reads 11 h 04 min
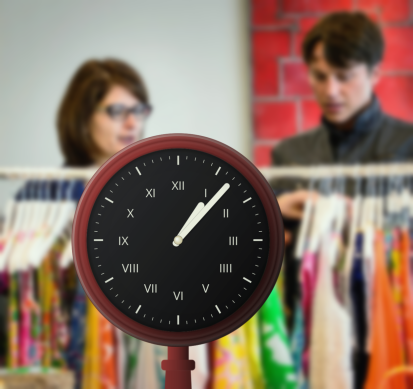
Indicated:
1 h 07 min
